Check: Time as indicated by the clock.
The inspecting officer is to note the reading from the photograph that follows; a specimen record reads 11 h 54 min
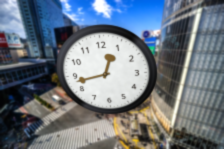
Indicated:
12 h 43 min
